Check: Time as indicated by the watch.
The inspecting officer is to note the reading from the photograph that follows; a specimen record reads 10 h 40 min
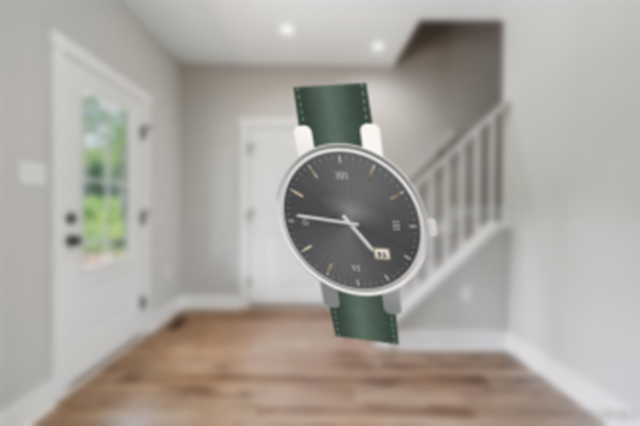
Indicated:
4 h 46 min
